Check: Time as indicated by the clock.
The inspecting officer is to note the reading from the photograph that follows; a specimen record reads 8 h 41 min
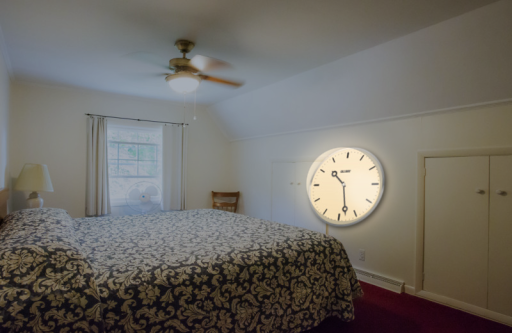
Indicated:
10 h 28 min
